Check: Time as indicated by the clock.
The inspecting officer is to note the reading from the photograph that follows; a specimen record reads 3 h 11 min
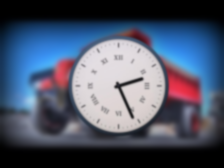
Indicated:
2 h 26 min
